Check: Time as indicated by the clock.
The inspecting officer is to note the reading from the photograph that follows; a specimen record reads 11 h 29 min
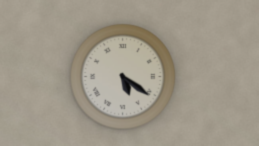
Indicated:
5 h 21 min
